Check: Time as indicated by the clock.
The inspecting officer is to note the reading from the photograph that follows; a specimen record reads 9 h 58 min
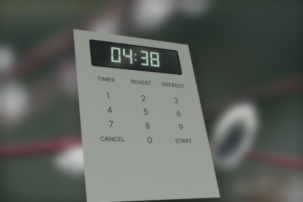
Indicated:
4 h 38 min
